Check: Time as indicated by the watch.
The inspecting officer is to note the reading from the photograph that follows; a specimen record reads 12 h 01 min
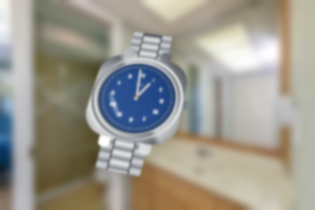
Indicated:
12 h 59 min
